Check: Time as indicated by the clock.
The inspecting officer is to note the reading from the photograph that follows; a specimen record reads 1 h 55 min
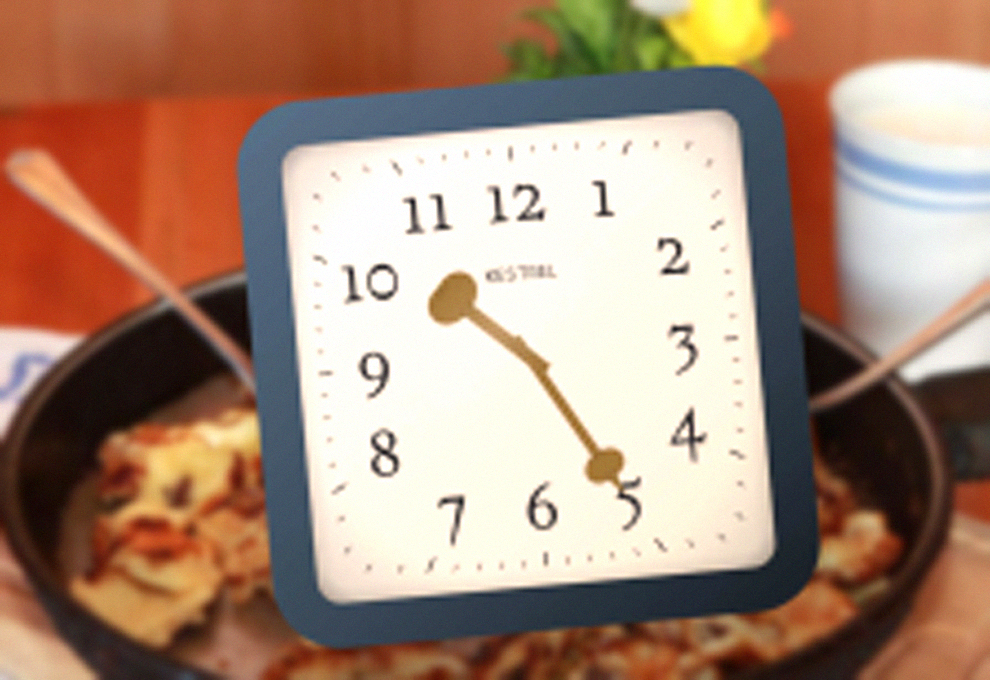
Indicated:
10 h 25 min
